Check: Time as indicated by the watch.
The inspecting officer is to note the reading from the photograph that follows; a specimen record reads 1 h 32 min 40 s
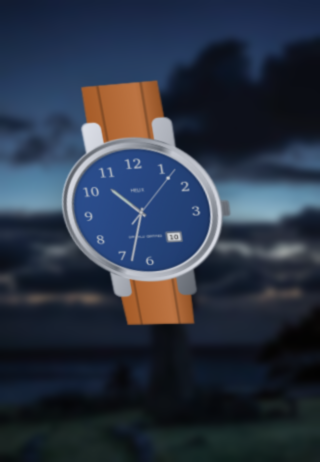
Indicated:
10 h 33 min 07 s
